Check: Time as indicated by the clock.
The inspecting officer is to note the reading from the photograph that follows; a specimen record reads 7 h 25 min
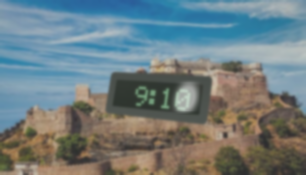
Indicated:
9 h 10 min
